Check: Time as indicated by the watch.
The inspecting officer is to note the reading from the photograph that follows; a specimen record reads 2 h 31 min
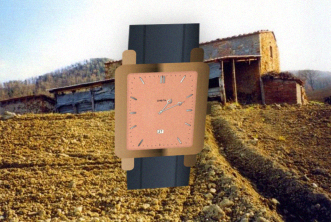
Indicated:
1 h 11 min
